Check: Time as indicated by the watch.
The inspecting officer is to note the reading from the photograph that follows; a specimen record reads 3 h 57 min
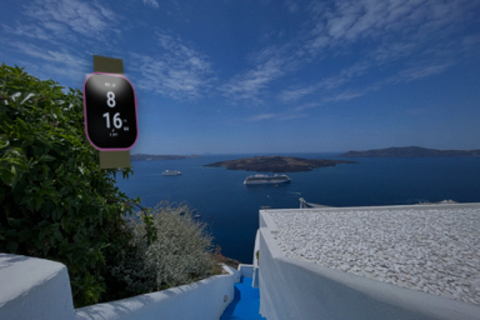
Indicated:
8 h 16 min
